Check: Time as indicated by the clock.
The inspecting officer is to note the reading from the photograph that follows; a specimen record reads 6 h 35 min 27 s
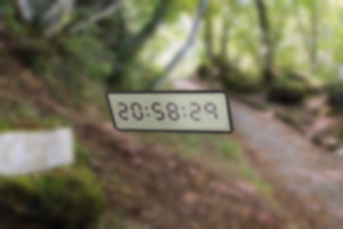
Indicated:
20 h 58 min 29 s
